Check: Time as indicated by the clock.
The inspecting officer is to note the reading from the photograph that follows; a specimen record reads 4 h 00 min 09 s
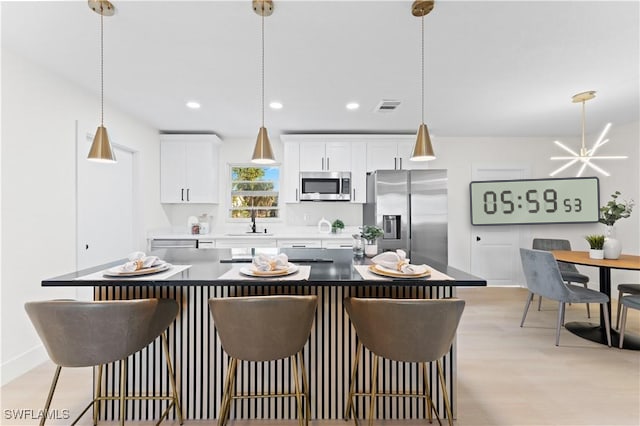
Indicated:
5 h 59 min 53 s
